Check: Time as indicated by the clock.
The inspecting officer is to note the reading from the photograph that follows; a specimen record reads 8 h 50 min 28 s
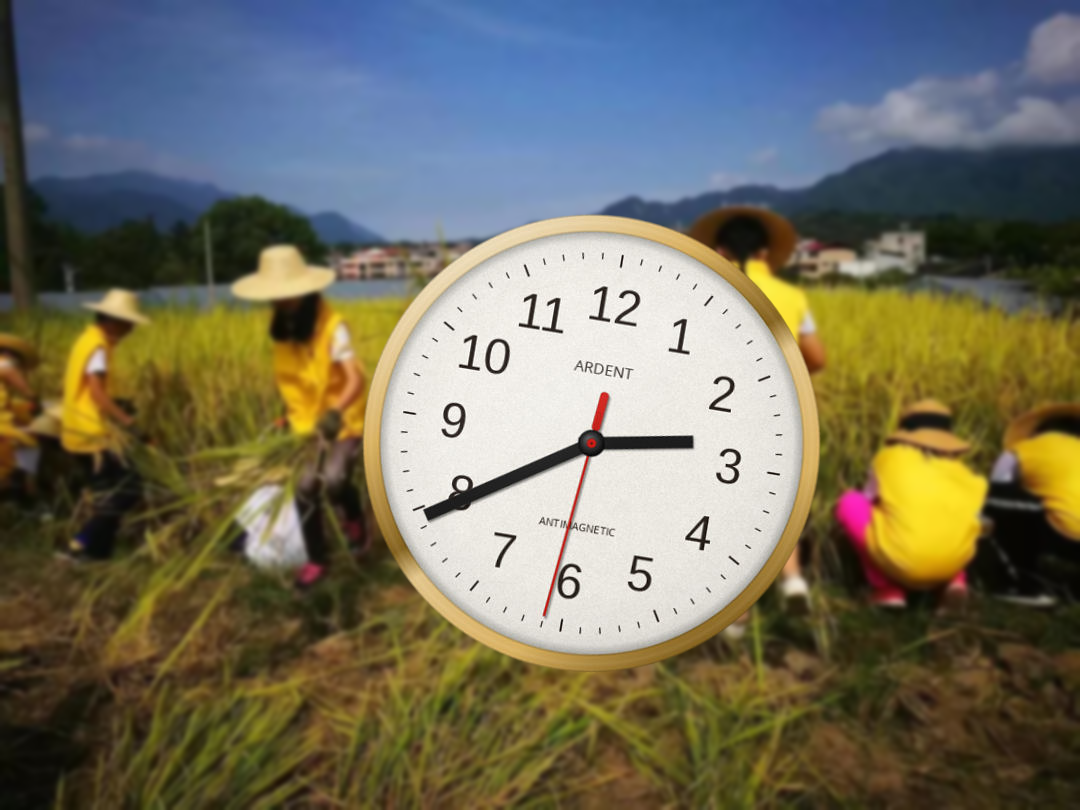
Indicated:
2 h 39 min 31 s
